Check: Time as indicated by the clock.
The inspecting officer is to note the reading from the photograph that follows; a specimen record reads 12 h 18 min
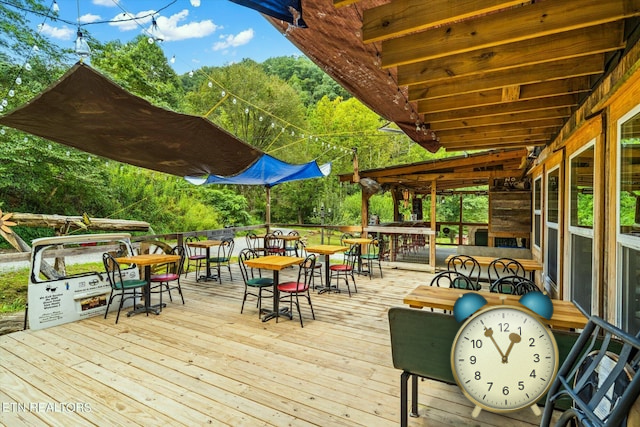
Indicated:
12 h 55 min
